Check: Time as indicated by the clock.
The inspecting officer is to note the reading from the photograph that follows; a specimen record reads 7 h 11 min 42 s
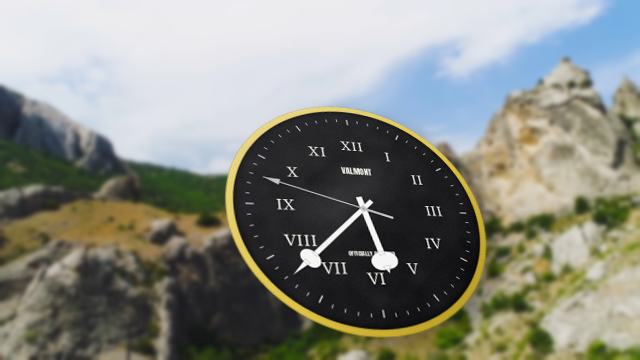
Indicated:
5 h 37 min 48 s
